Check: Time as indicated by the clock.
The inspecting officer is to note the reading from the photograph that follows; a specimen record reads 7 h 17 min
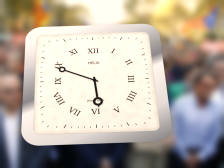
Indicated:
5 h 49 min
